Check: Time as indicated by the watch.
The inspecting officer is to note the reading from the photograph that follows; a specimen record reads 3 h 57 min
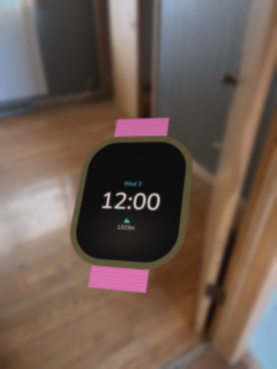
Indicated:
12 h 00 min
